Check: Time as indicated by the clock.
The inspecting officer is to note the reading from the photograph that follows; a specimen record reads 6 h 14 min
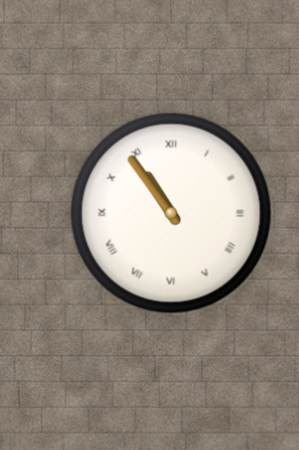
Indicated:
10 h 54 min
